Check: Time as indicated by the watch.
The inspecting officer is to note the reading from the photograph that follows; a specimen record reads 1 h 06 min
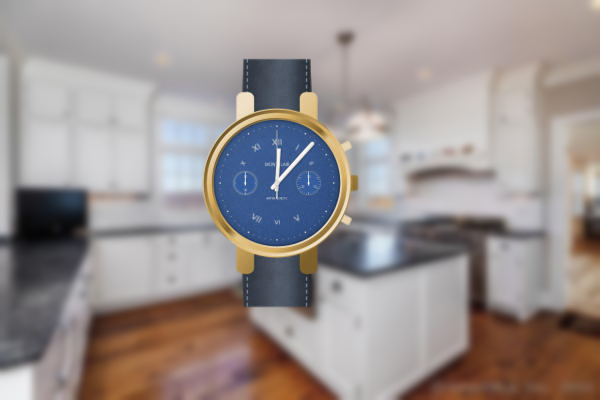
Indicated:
12 h 07 min
